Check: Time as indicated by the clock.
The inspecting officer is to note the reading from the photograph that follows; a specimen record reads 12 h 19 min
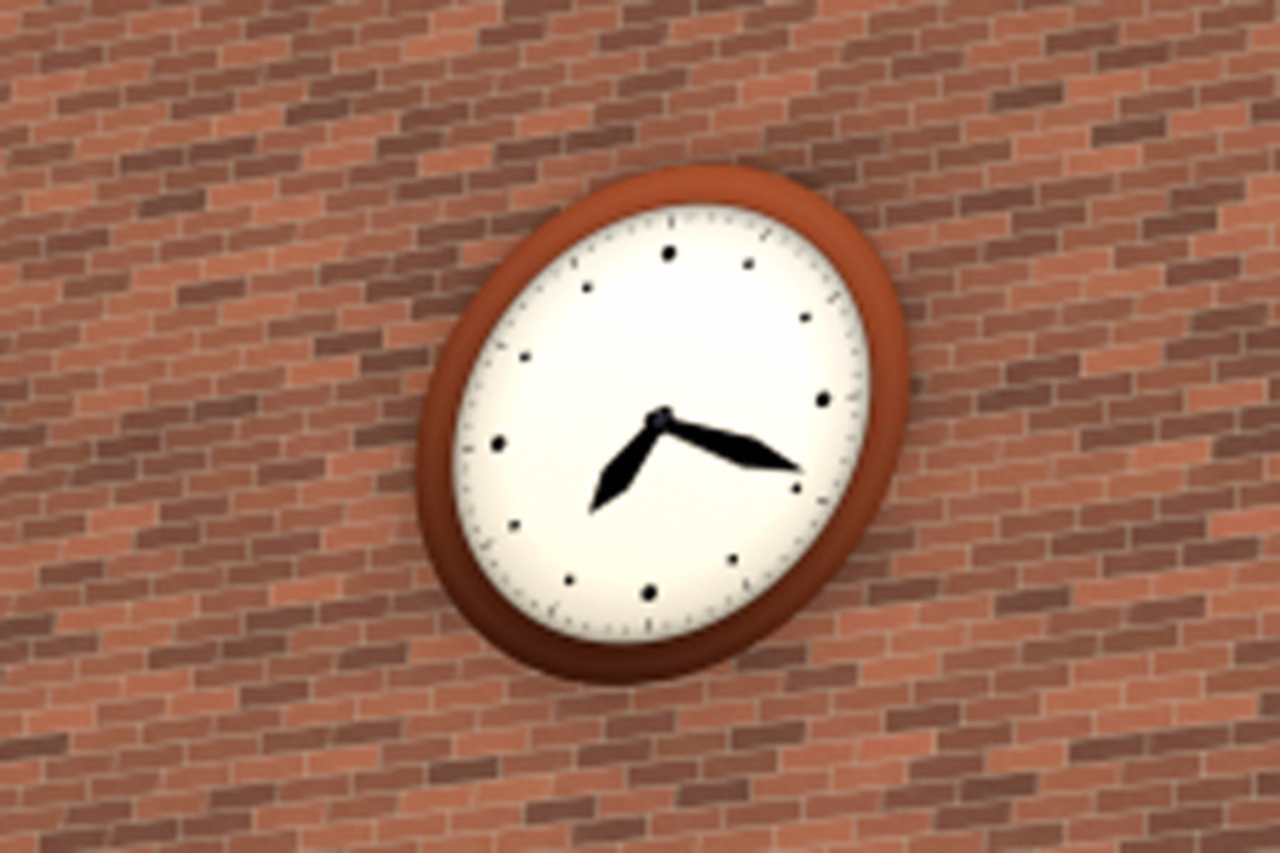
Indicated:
7 h 19 min
